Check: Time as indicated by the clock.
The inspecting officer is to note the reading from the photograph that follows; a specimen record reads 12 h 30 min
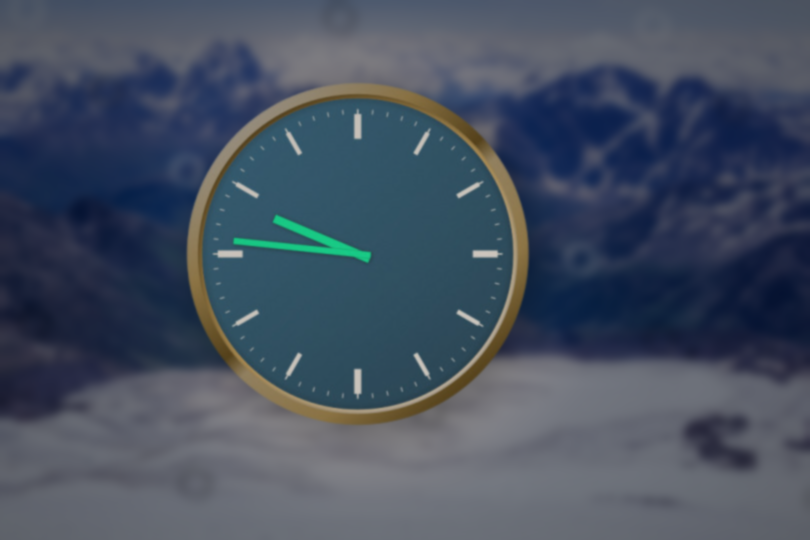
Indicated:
9 h 46 min
